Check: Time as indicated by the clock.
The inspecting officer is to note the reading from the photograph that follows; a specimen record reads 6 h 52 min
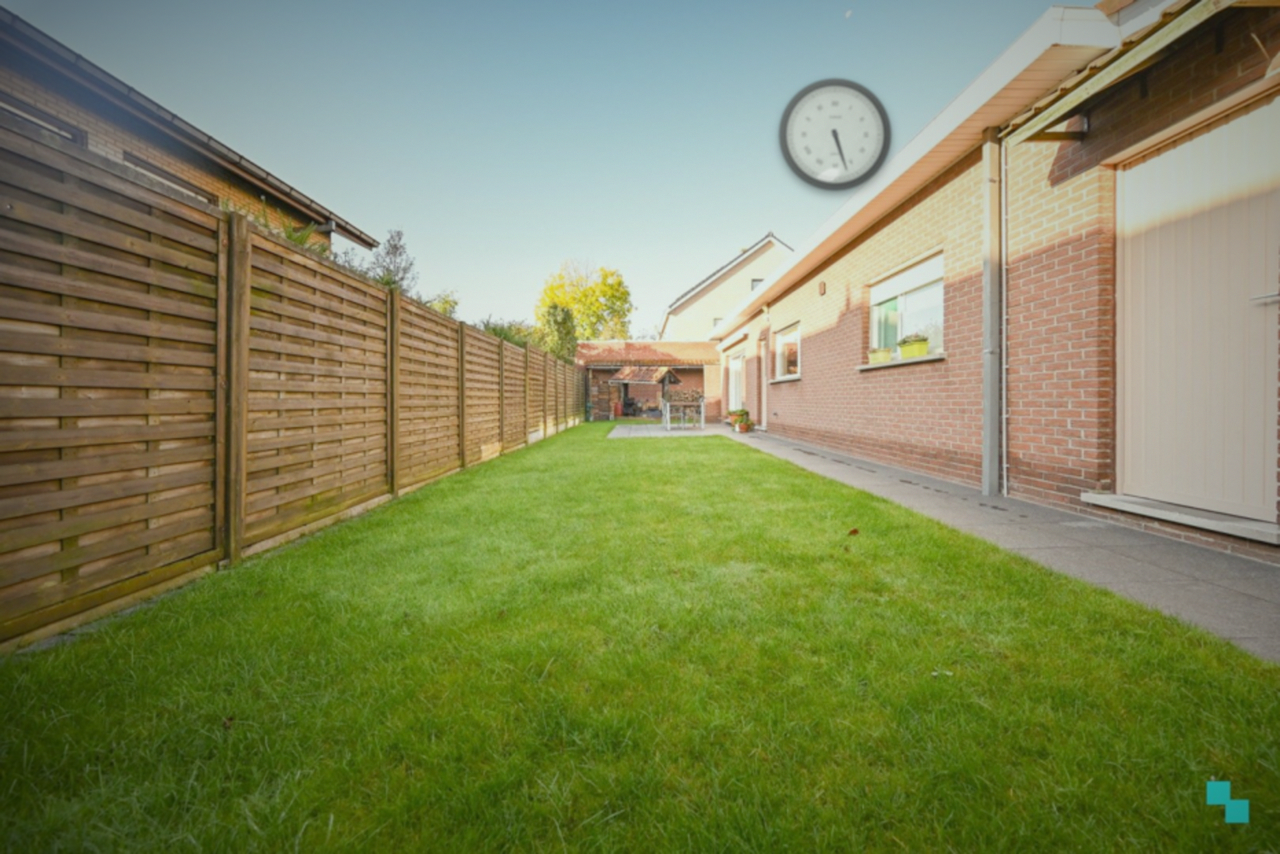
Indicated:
5 h 27 min
